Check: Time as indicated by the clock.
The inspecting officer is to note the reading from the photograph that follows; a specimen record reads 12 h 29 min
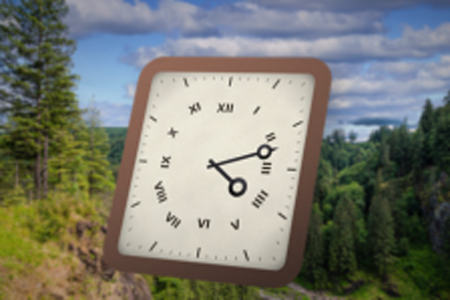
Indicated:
4 h 12 min
